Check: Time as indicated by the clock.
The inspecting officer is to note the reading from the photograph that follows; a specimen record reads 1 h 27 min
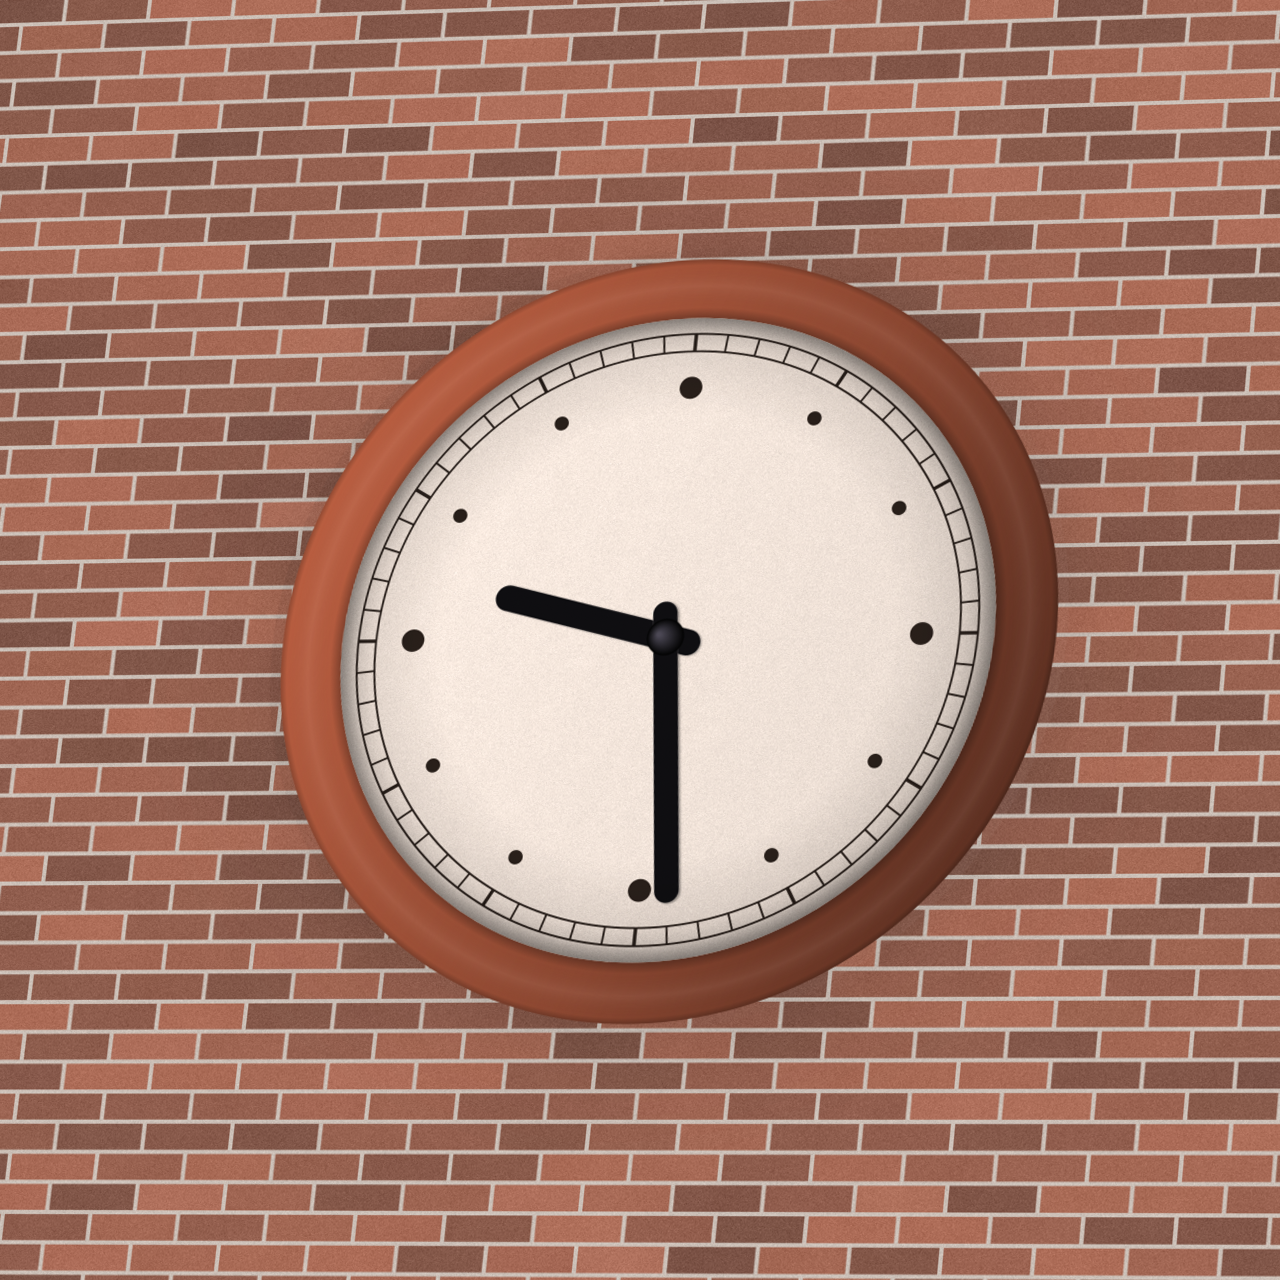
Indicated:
9 h 29 min
